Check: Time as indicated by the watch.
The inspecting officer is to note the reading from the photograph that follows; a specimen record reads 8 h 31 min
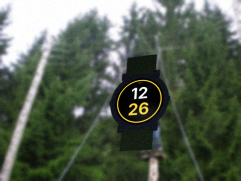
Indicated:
12 h 26 min
